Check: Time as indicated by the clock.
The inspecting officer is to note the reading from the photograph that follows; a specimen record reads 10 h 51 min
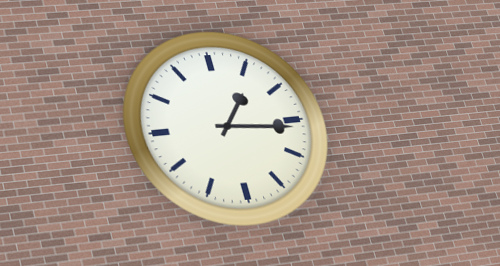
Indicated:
1 h 16 min
